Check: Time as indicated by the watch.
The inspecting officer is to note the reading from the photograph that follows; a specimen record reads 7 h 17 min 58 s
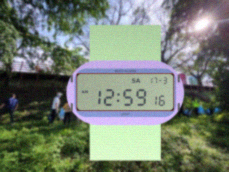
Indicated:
12 h 59 min 16 s
